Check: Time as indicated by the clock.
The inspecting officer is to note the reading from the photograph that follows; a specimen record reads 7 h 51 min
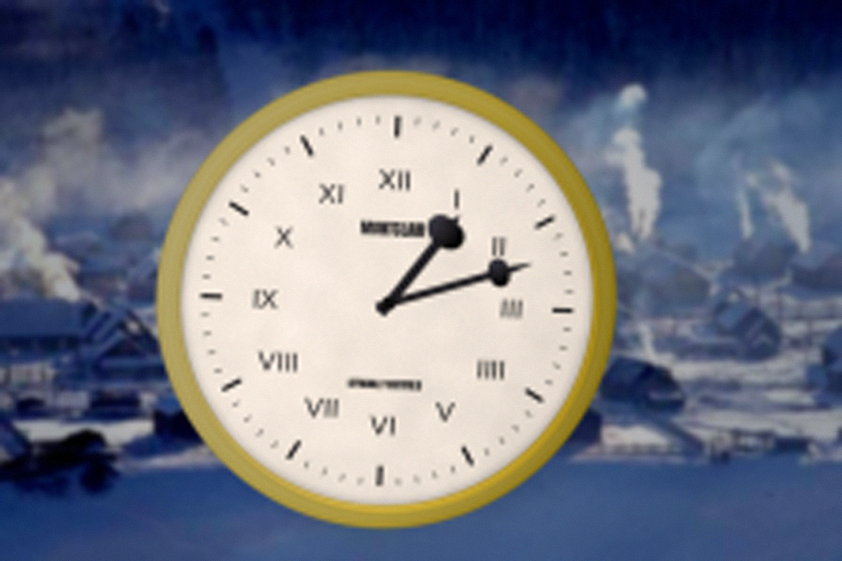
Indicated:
1 h 12 min
